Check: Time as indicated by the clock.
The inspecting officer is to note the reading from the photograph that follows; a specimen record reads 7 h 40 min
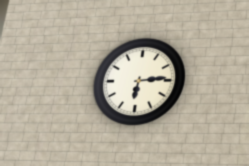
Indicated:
6 h 14 min
